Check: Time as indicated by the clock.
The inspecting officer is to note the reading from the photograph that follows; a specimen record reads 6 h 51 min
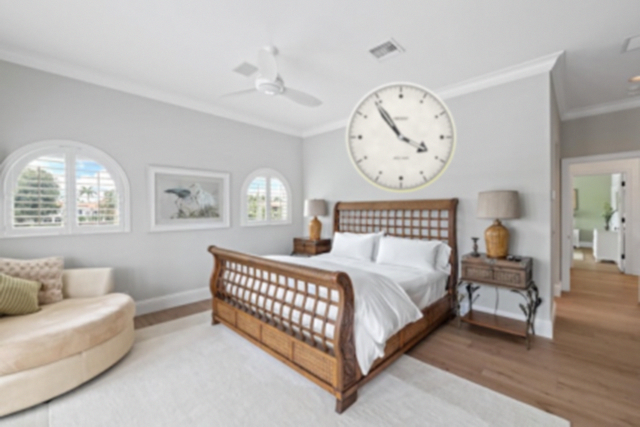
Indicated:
3 h 54 min
